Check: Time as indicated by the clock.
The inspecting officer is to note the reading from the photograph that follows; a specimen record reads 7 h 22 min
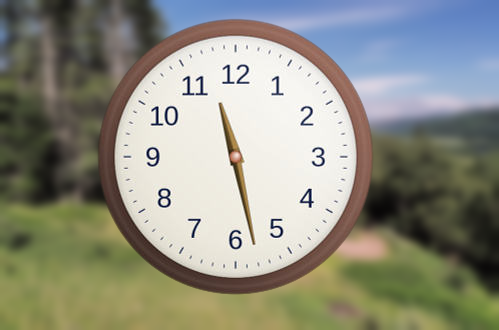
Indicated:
11 h 28 min
